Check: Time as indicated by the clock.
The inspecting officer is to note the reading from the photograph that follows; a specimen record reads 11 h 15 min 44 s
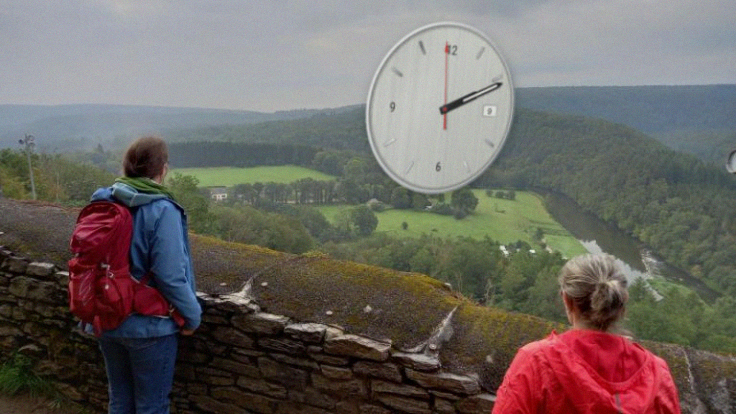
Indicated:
2 h 10 min 59 s
